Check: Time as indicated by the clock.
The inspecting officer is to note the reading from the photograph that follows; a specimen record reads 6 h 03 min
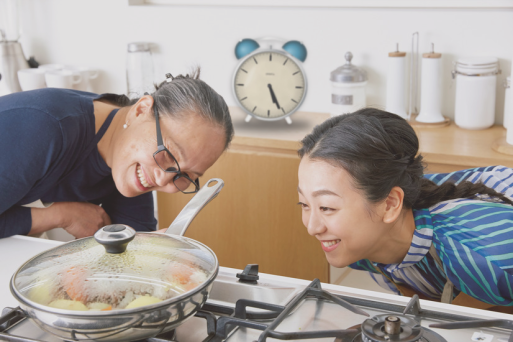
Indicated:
5 h 26 min
